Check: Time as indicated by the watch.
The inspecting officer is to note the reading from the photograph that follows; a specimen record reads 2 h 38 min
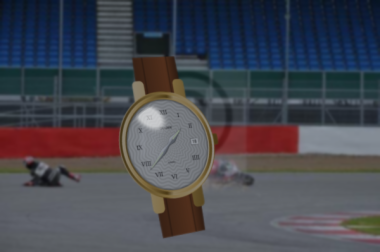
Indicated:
1 h 38 min
